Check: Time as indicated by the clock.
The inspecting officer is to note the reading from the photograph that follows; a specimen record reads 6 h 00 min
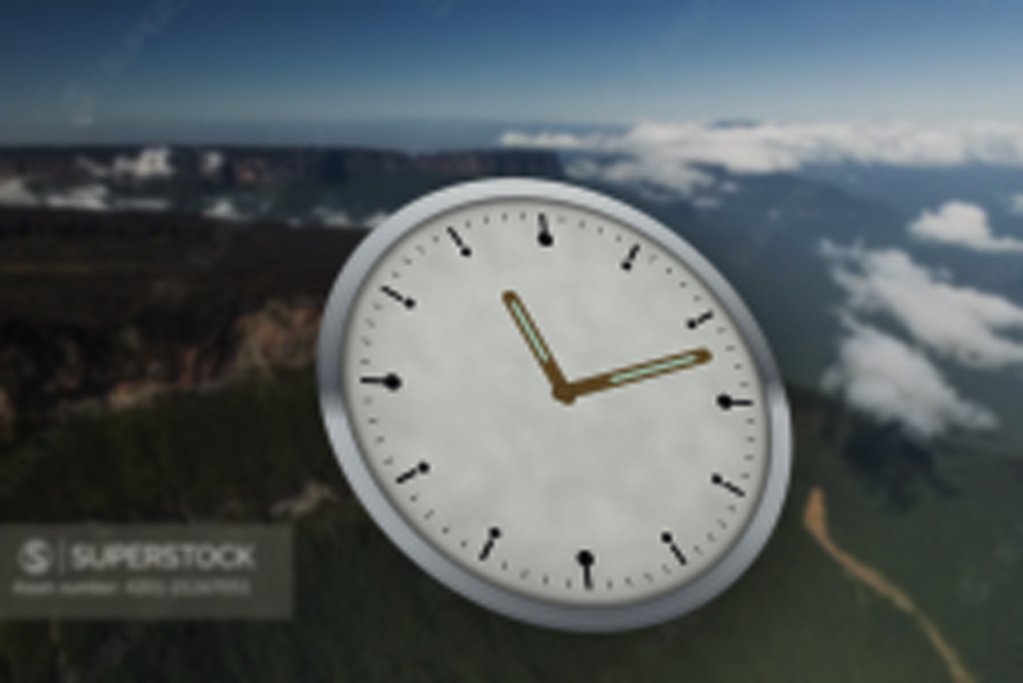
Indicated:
11 h 12 min
